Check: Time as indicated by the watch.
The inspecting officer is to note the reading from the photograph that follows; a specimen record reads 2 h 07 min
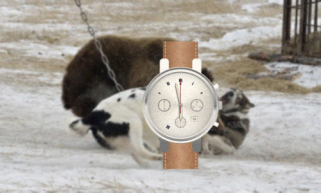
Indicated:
5 h 58 min
